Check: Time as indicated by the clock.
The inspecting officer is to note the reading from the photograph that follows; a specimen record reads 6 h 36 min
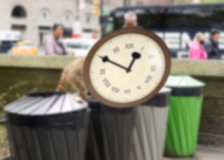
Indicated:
12 h 50 min
